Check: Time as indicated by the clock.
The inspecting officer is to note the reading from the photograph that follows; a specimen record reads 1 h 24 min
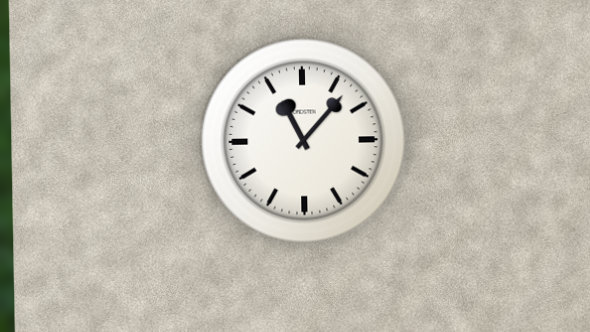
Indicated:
11 h 07 min
